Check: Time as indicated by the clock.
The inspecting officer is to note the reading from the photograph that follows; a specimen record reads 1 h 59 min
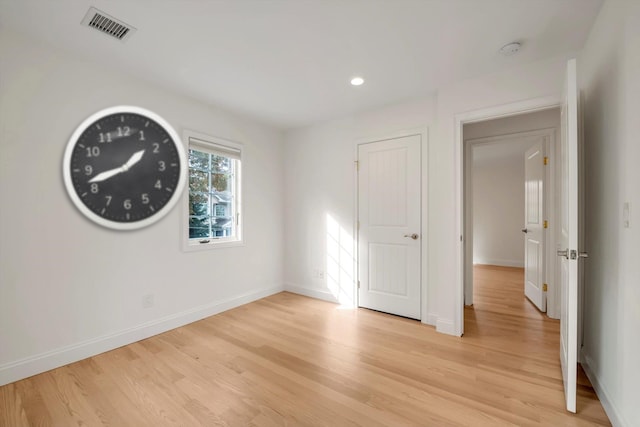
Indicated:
1 h 42 min
